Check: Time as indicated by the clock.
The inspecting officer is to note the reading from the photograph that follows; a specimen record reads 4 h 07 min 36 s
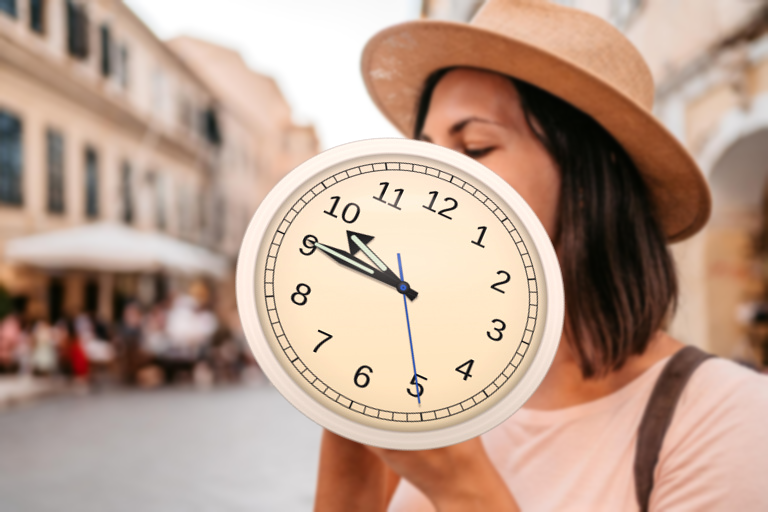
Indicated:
9 h 45 min 25 s
